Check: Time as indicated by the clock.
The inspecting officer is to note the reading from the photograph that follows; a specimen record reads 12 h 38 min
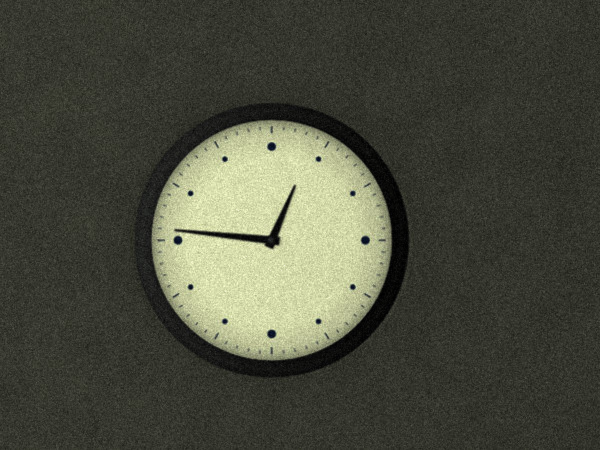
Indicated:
12 h 46 min
